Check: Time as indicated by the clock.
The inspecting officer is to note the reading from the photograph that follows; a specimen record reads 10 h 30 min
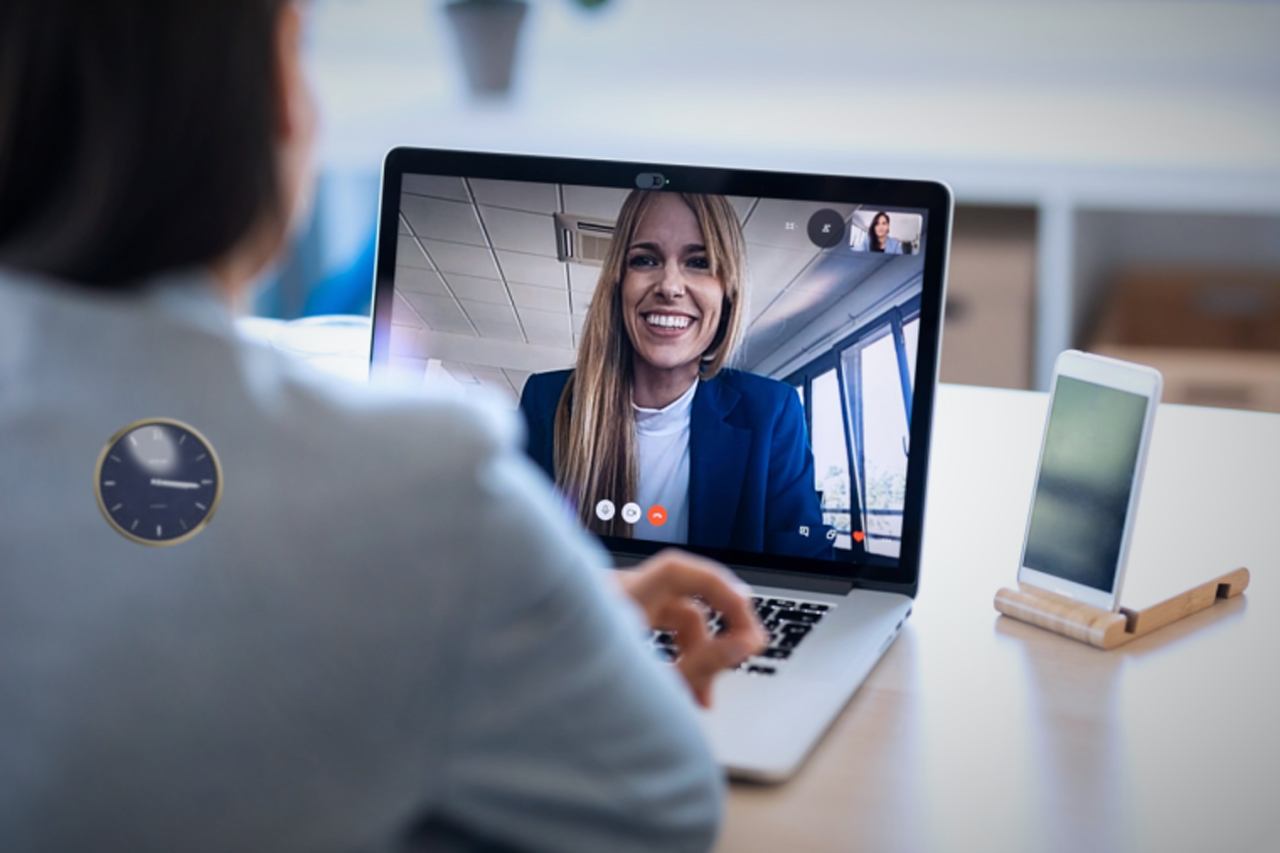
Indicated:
3 h 16 min
